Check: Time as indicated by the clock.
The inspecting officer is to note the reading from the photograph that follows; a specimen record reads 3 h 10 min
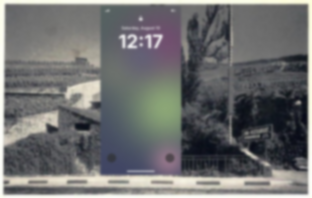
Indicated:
12 h 17 min
